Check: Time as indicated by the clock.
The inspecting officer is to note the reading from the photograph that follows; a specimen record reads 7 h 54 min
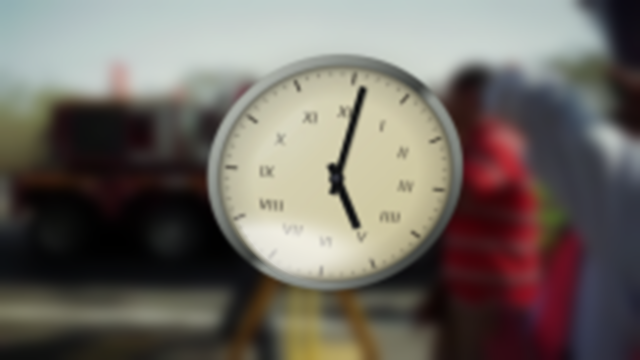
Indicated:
5 h 01 min
